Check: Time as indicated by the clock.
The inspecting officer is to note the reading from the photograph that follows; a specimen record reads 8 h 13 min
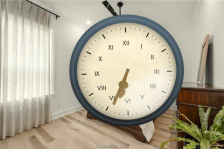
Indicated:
6 h 34 min
